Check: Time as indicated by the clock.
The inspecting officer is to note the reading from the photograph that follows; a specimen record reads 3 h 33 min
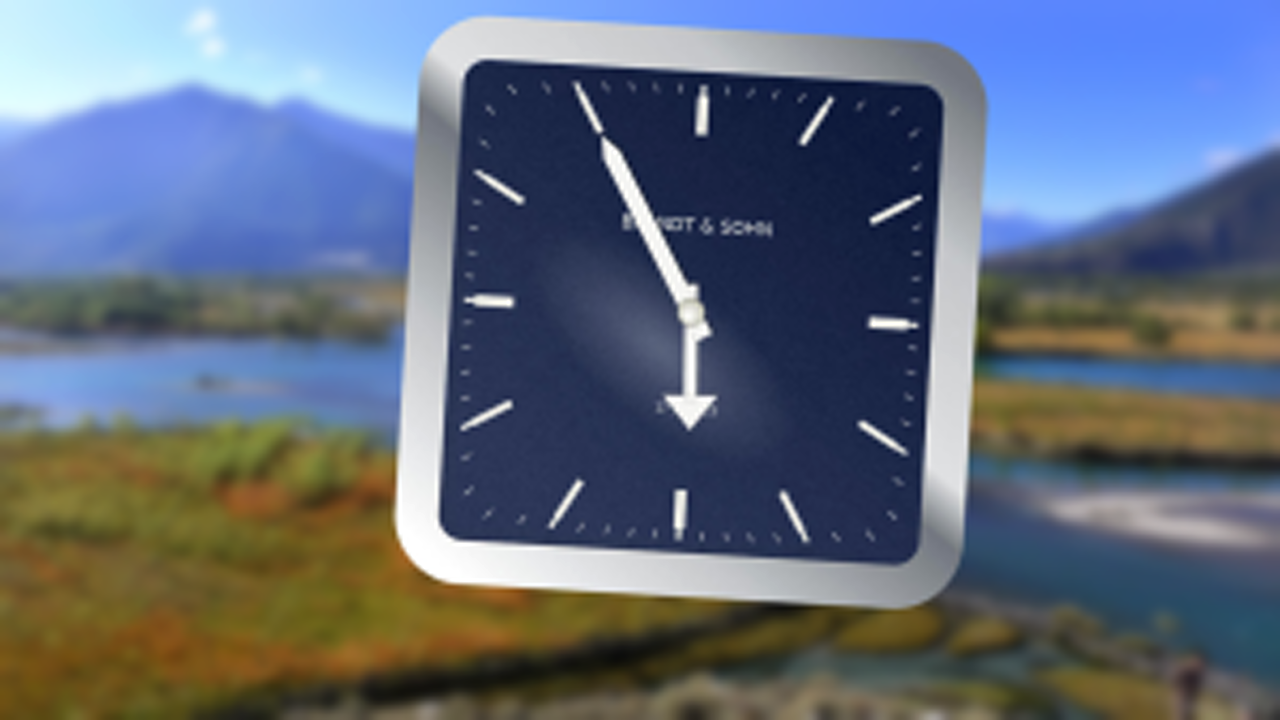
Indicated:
5 h 55 min
